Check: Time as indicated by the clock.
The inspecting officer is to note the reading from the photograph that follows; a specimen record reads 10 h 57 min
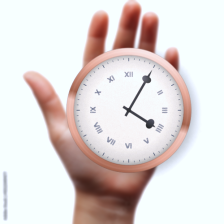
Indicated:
4 h 05 min
